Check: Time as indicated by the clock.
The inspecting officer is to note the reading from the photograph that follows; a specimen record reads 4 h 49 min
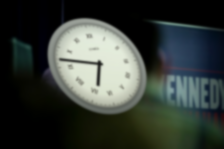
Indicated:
6 h 47 min
